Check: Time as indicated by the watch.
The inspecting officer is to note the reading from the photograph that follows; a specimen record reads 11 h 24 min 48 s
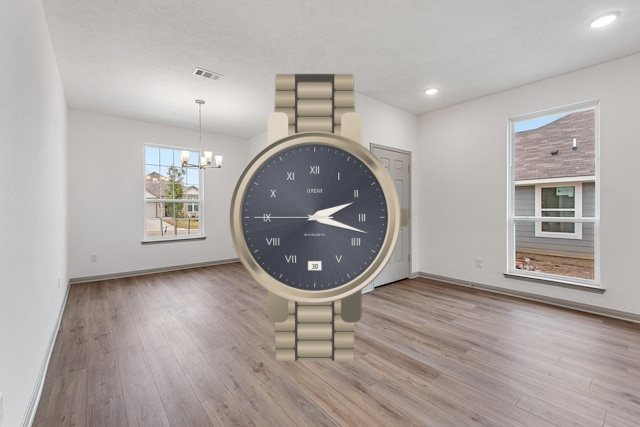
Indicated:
2 h 17 min 45 s
